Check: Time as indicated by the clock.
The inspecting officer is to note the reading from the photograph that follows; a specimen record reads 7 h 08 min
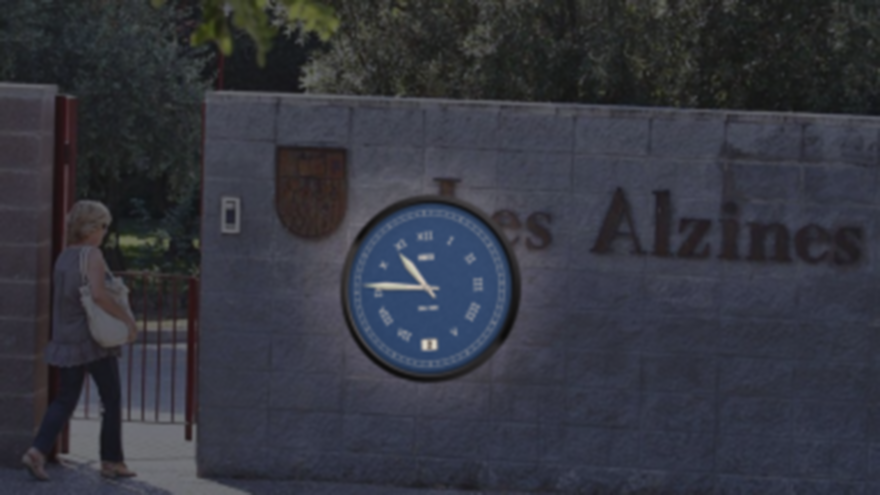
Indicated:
10 h 46 min
